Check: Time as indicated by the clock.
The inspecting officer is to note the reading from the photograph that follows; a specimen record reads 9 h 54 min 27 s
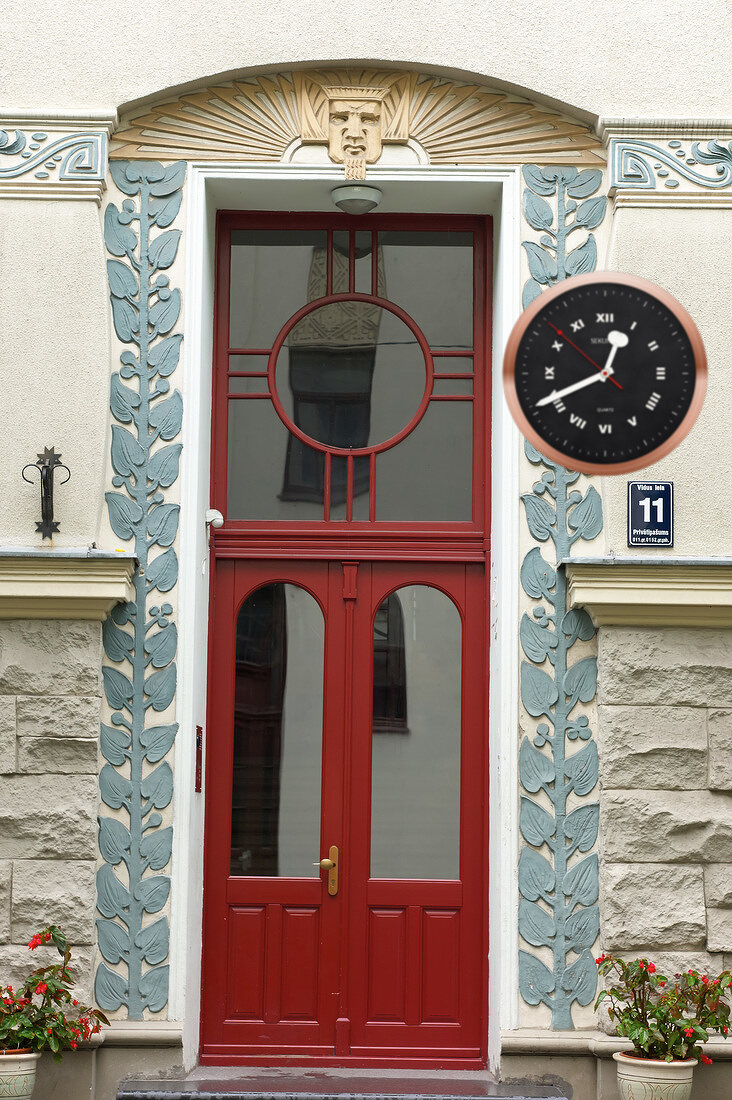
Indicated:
12 h 40 min 52 s
